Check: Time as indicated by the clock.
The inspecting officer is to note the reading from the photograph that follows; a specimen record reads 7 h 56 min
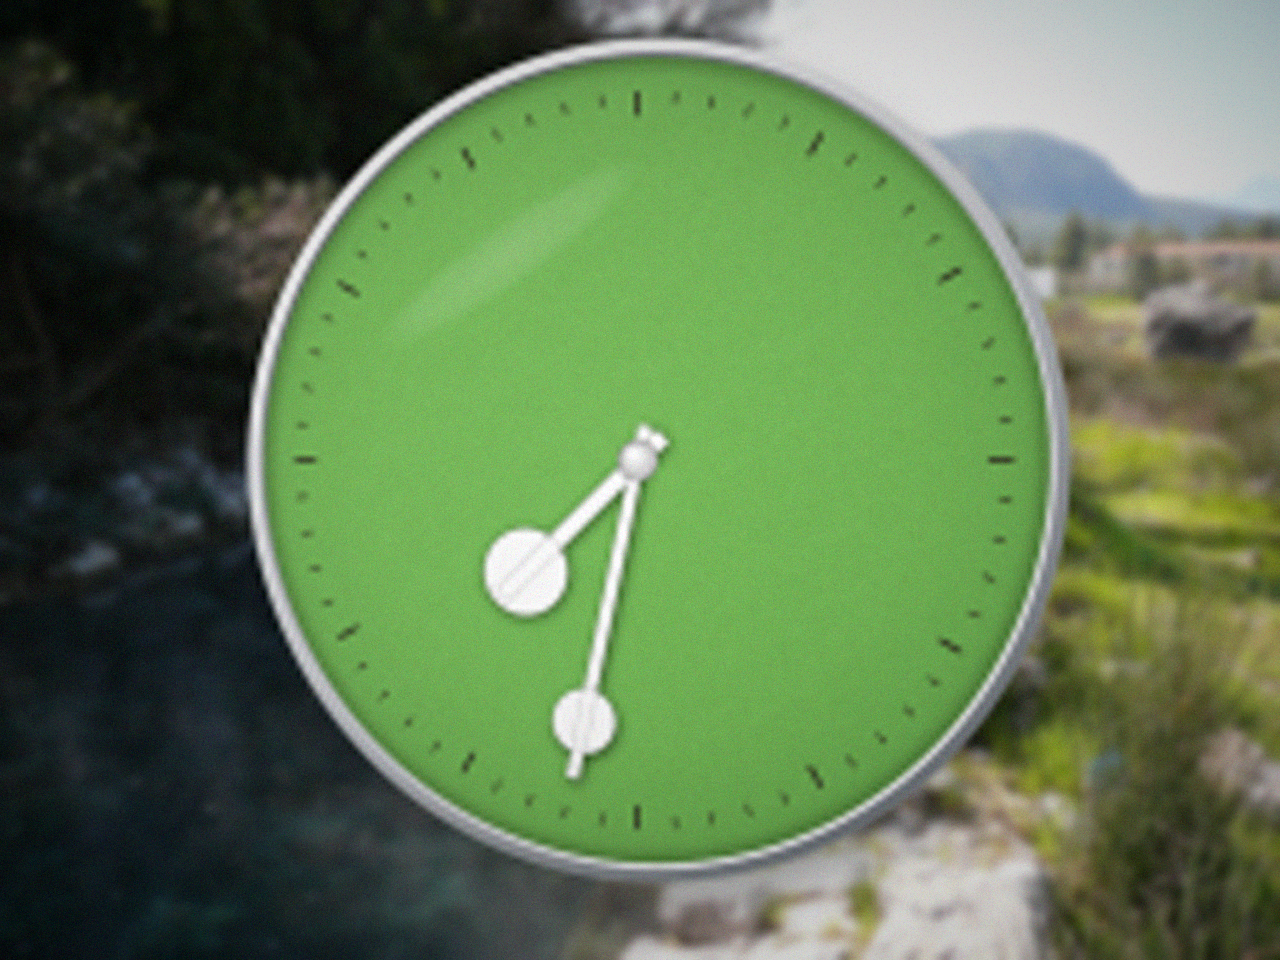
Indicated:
7 h 32 min
